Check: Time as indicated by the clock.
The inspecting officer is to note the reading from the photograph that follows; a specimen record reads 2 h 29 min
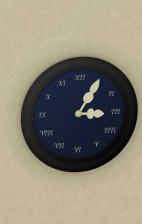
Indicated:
3 h 05 min
